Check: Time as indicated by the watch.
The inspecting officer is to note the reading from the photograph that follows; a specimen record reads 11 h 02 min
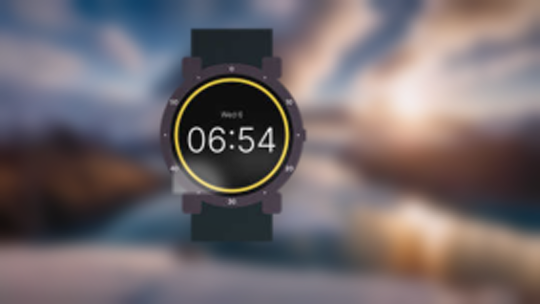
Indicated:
6 h 54 min
